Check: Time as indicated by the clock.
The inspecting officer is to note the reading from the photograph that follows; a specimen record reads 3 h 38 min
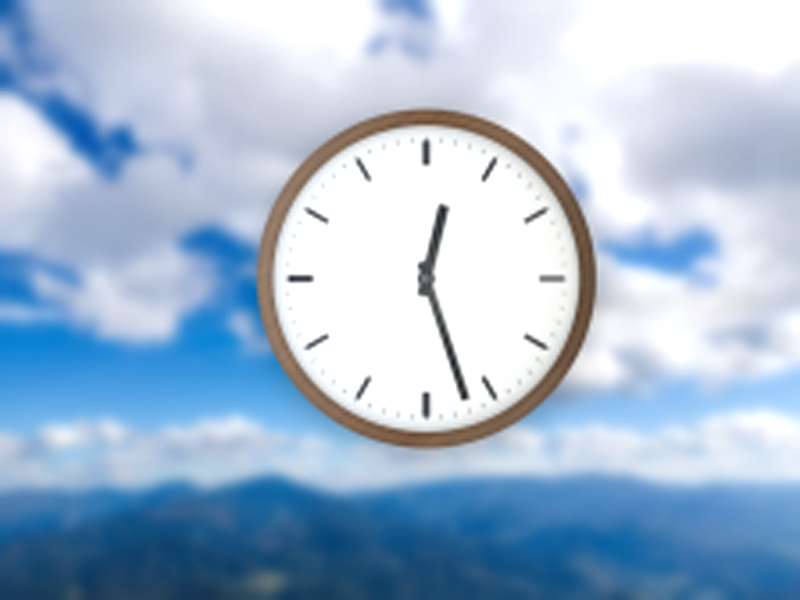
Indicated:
12 h 27 min
